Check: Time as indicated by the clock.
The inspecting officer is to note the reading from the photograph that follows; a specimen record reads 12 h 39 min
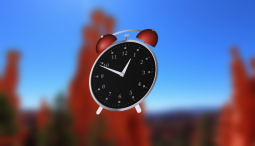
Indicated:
12 h 49 min
